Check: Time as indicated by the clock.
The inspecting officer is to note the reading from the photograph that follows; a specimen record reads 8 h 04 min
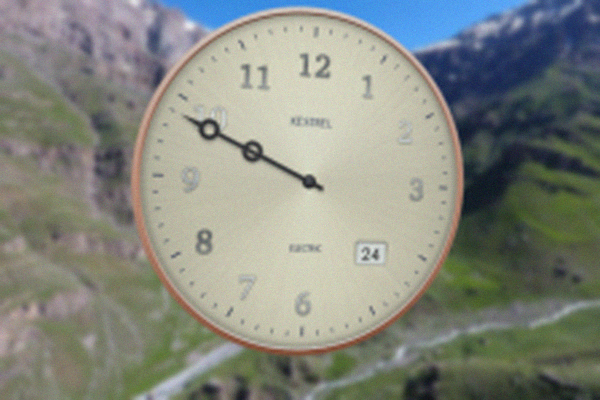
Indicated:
9 h 49 min
